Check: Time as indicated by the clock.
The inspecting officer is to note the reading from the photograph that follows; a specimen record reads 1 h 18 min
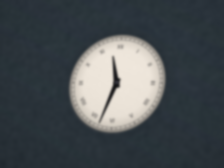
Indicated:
11 h 33 min
